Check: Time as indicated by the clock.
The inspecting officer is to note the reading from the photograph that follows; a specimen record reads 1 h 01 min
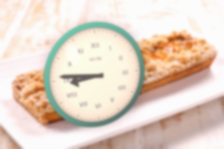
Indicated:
8 h 46 min
